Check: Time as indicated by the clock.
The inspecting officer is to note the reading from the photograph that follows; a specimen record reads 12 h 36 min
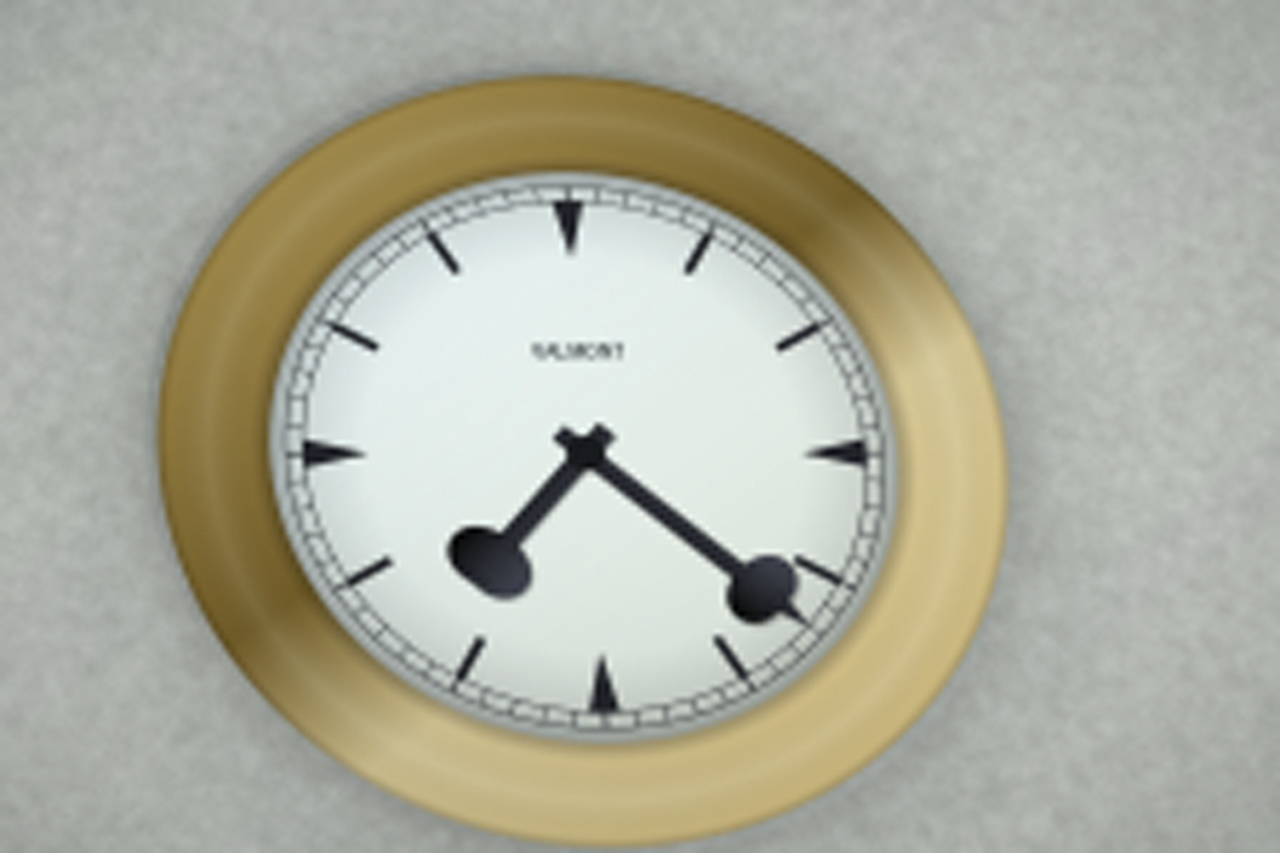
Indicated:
7 h 22 min
